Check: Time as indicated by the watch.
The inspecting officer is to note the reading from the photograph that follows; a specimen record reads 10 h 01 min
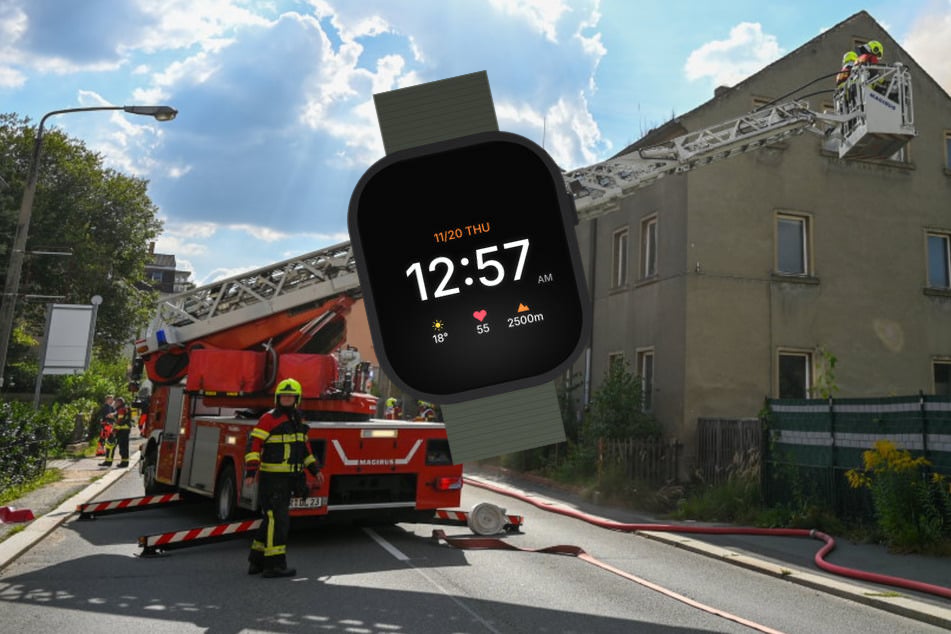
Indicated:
12 h 57 min
